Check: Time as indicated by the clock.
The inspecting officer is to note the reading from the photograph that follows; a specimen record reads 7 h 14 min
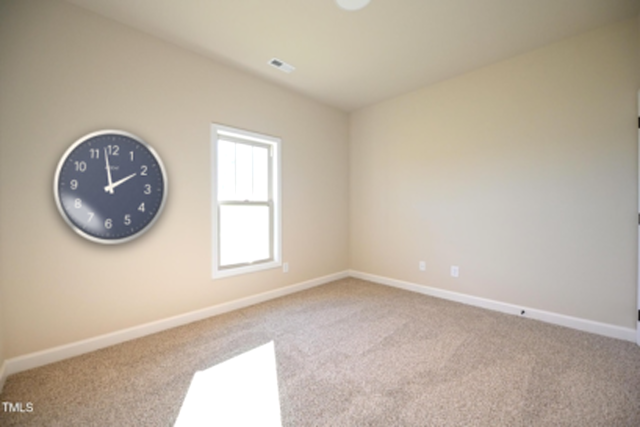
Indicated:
1 h 58 min
